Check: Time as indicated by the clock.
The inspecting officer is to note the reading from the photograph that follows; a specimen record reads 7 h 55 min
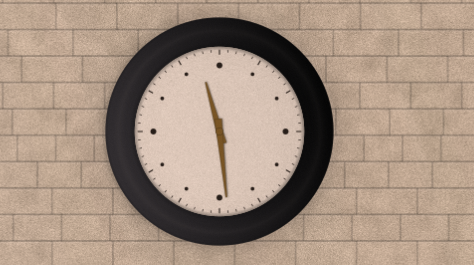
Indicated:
11 h 29 min
